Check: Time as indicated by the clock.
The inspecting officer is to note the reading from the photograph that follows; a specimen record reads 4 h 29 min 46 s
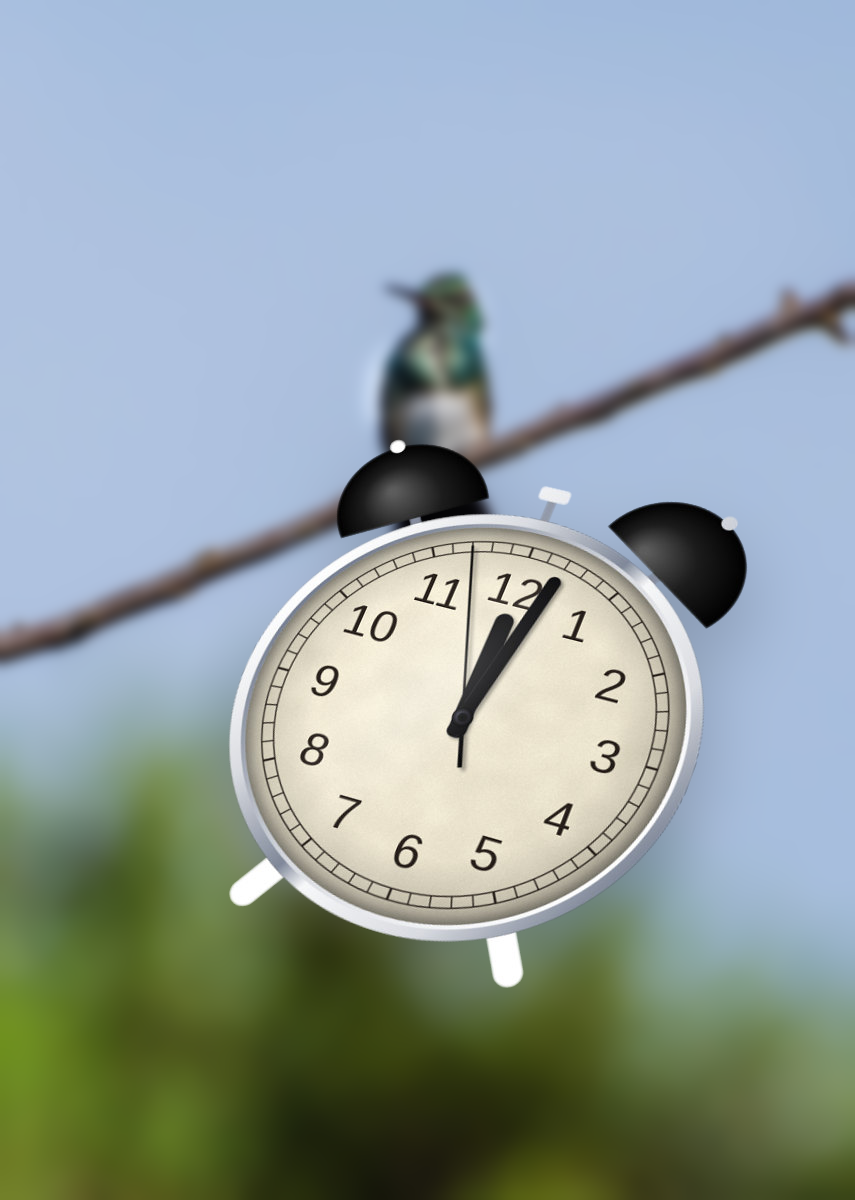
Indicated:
12 h 01 min 57 s
